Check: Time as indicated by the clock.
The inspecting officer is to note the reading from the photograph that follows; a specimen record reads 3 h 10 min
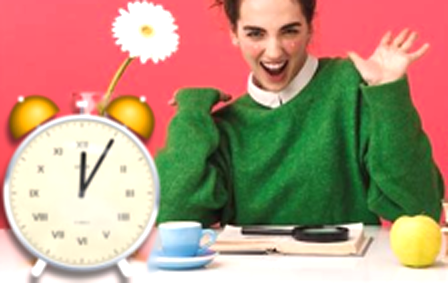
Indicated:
12 h 05 min
